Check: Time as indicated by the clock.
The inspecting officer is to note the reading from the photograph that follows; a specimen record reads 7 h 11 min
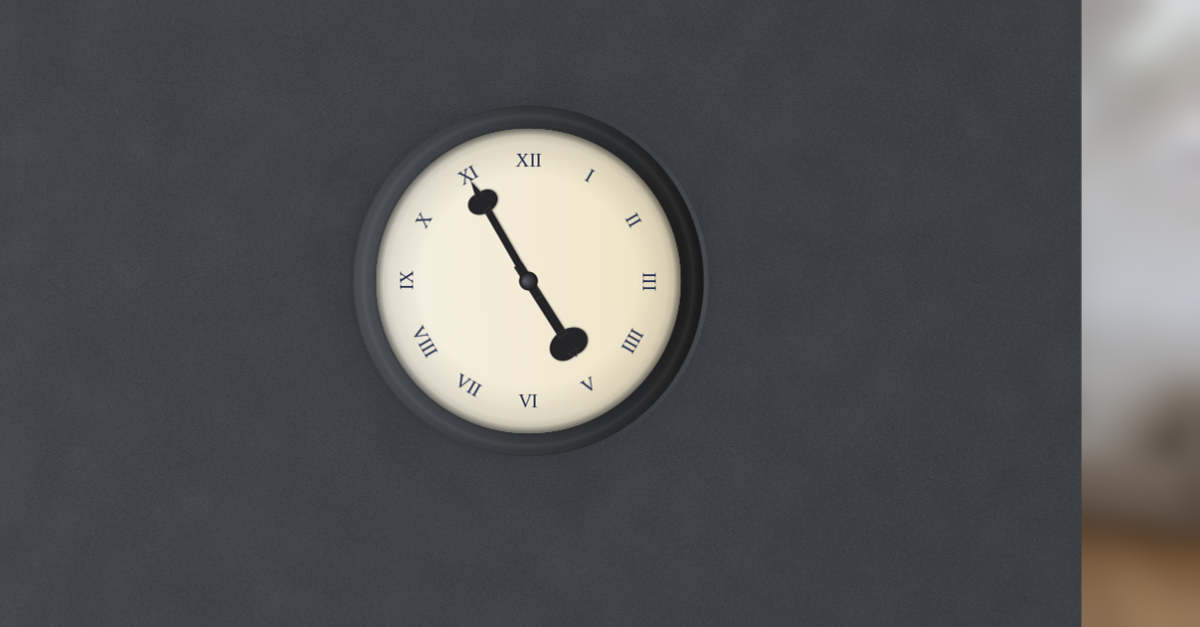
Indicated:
4 h 55 min
